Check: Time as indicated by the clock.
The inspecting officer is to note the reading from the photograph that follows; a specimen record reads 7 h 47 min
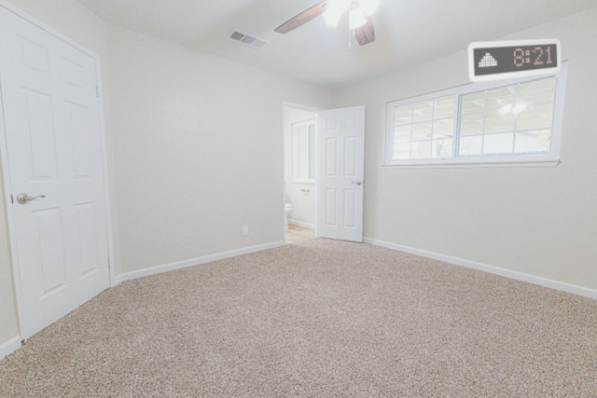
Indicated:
8 h 21 min
